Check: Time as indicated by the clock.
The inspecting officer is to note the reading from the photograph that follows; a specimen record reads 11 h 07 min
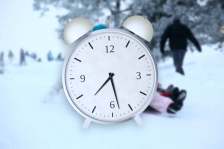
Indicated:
7 h 28 min
